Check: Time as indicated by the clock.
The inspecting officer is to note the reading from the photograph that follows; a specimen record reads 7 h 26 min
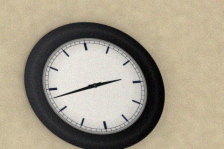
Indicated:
2 h 43 min
